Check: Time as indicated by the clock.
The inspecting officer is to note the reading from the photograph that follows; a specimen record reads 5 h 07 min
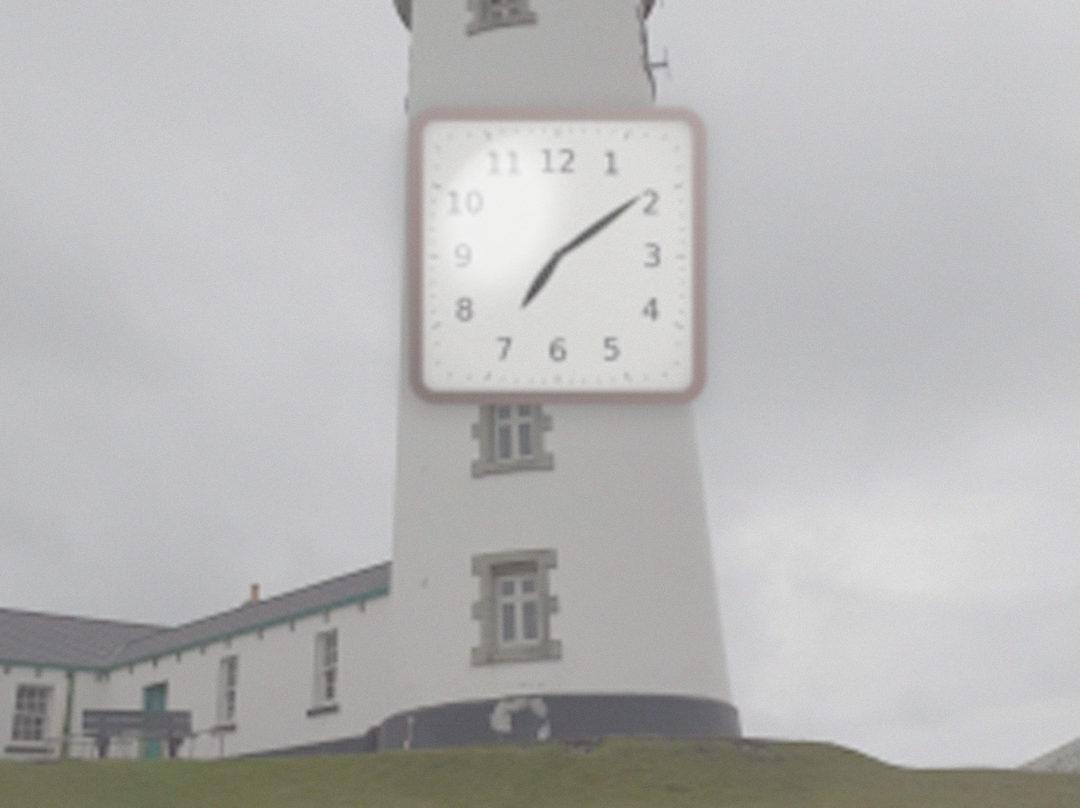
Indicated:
7 h 09 min
